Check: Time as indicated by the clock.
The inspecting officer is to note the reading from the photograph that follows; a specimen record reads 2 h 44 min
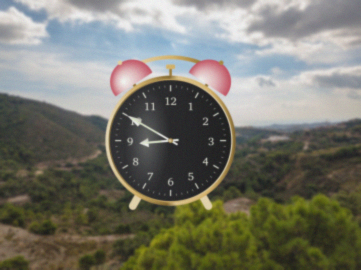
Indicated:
8 h 50 min
